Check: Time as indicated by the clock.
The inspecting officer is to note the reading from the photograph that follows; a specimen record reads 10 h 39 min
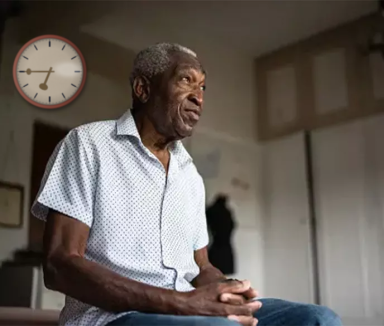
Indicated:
6 h 45 min
